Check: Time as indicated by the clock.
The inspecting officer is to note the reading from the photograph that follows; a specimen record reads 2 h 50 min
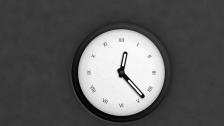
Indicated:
12 h 23 min
